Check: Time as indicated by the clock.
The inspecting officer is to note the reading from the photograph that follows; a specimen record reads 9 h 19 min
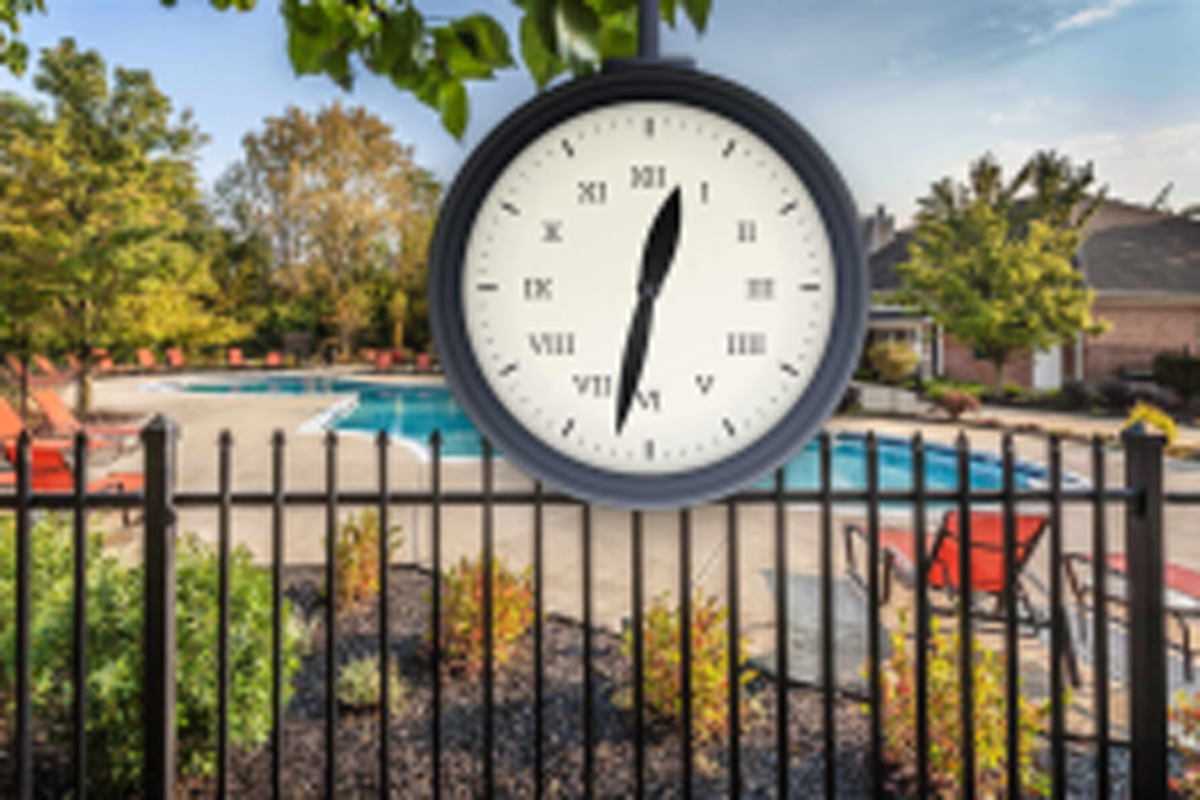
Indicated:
12 h 32 min
